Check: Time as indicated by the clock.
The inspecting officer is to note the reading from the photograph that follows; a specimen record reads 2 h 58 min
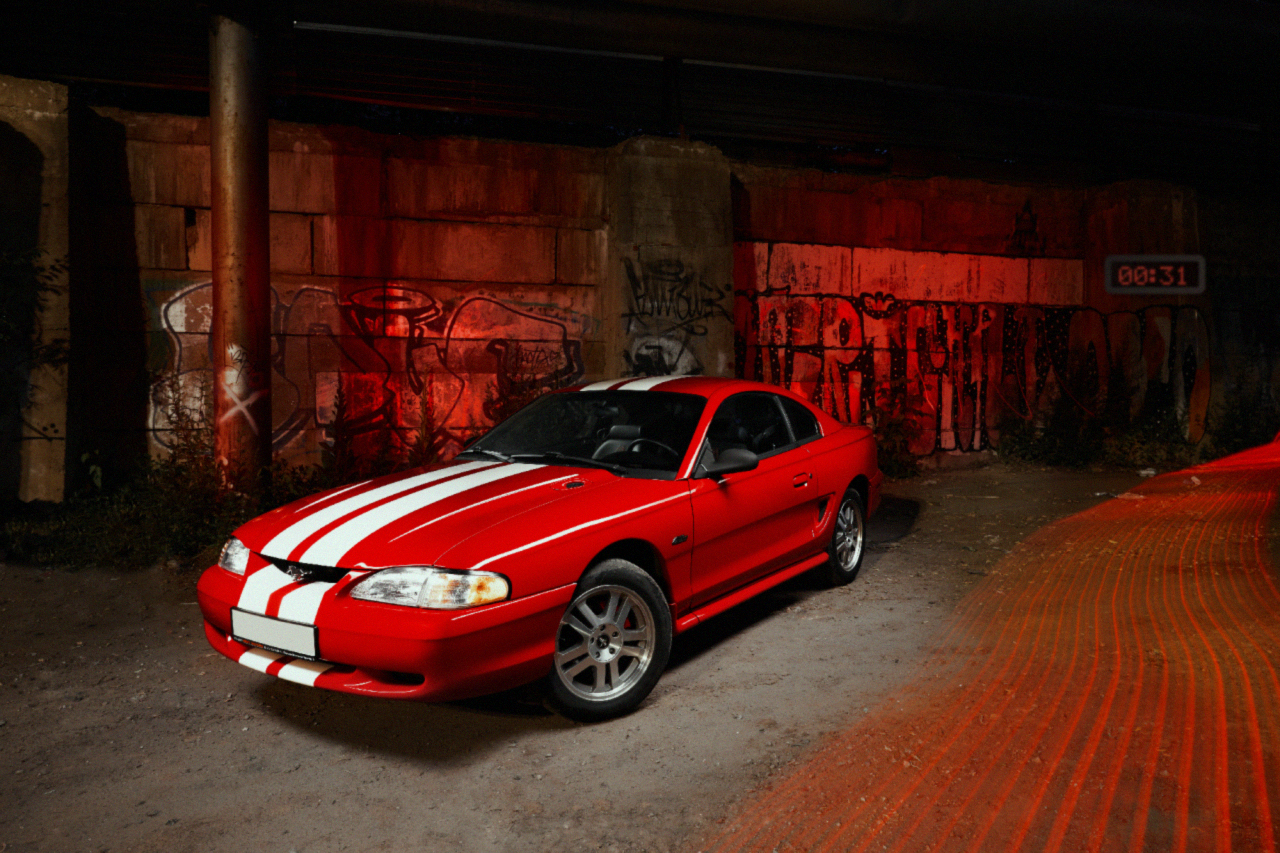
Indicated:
0 h 31 min
